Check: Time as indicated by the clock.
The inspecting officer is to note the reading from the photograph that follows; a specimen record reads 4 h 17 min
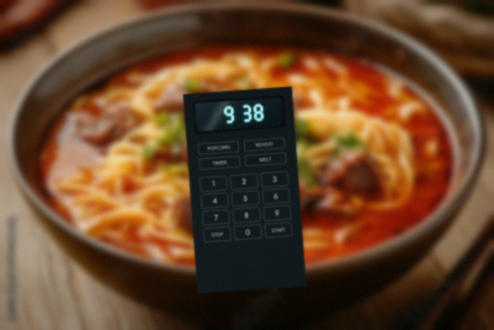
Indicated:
9 h 38 min
